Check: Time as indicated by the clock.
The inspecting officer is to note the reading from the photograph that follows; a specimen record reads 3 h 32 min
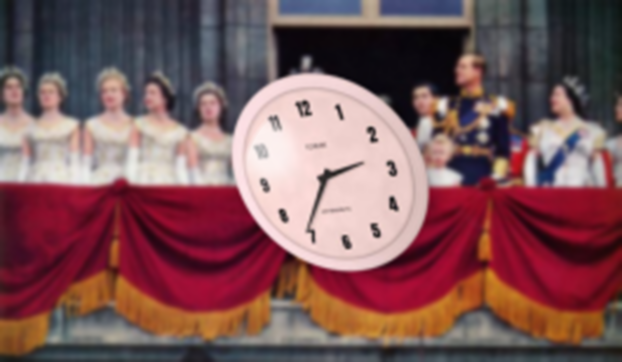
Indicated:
2 h 36 min
